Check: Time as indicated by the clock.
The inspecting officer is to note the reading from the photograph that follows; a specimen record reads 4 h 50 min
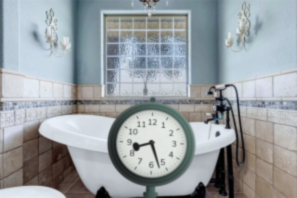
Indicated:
8 h 27 min
